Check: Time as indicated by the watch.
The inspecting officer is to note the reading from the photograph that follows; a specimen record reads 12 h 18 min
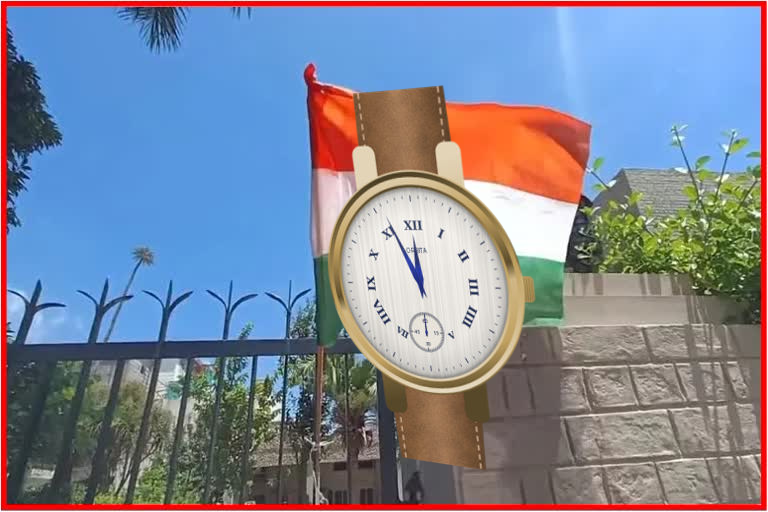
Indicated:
11 h 56 min
